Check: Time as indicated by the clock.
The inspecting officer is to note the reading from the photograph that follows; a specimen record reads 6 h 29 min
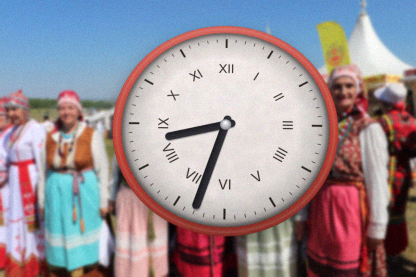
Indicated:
8 h 33 min
